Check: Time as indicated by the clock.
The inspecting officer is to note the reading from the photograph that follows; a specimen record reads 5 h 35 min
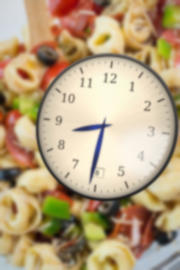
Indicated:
8 h 31 min
